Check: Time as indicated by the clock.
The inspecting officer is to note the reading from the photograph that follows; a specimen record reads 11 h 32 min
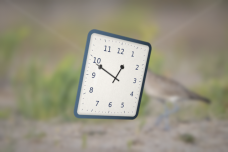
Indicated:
12 h 49 min
